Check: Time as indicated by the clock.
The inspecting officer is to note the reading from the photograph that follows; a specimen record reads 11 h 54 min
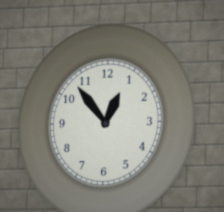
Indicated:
12 h 53 min
